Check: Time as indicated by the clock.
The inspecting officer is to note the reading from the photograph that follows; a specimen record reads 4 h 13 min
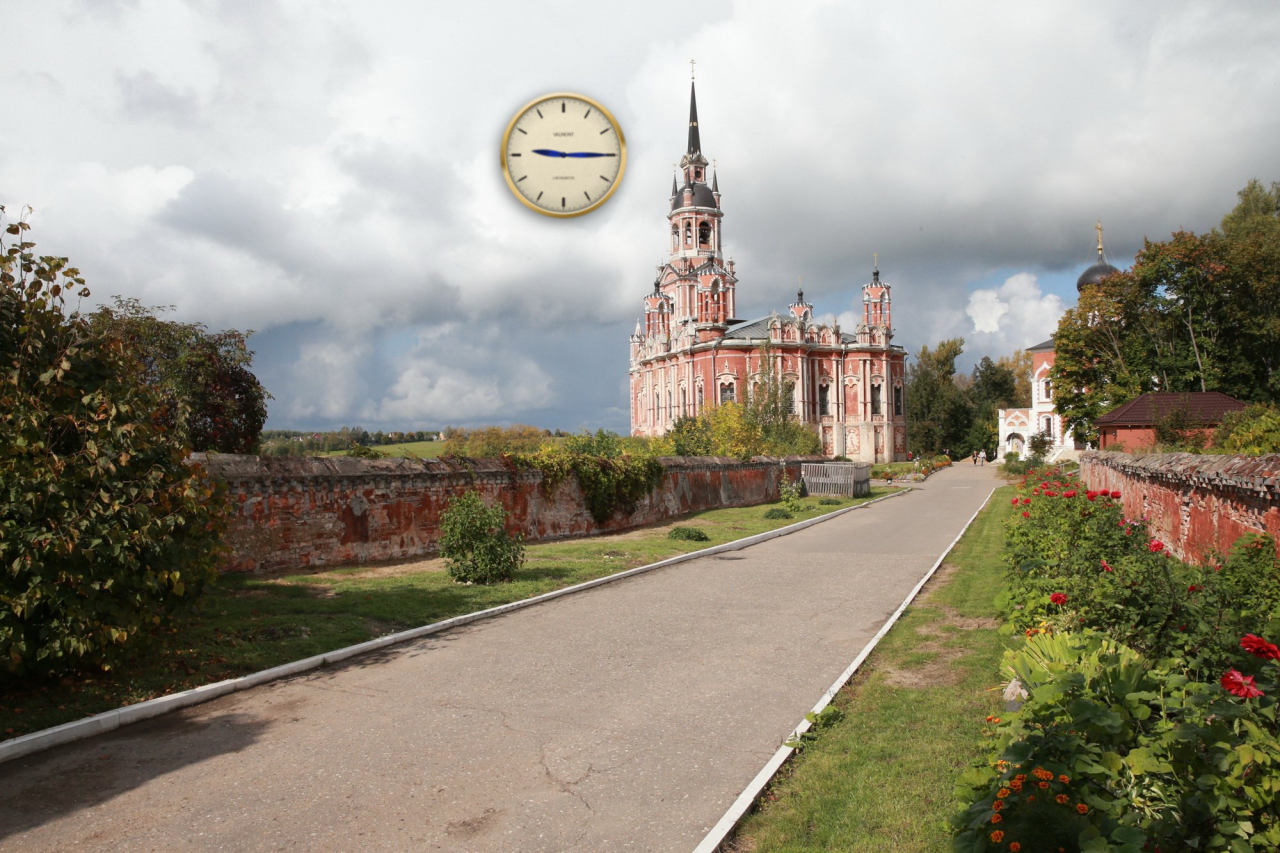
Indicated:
9 h 15 min
